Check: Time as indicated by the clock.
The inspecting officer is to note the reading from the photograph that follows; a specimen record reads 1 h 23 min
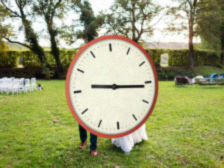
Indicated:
9 h 16 min
